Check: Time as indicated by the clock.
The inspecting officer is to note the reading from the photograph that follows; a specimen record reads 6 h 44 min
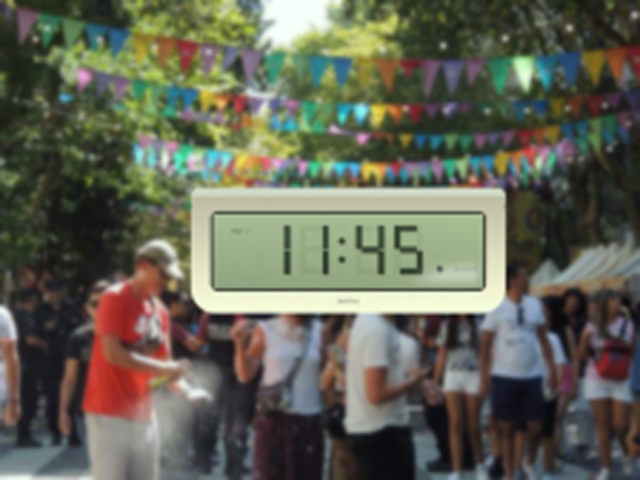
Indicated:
11 h 45 min
